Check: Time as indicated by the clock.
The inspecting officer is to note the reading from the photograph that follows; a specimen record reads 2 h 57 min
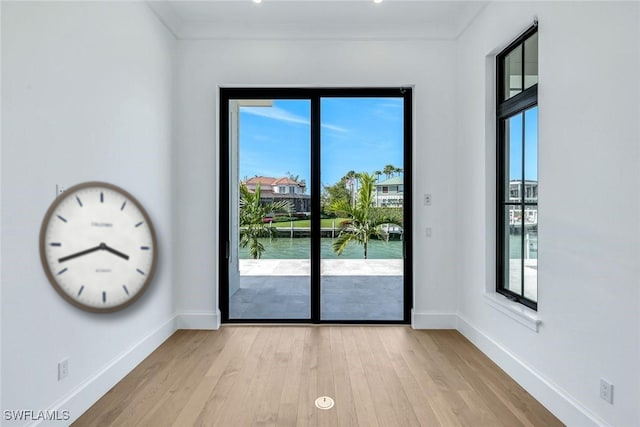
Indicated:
3 h 42 min
